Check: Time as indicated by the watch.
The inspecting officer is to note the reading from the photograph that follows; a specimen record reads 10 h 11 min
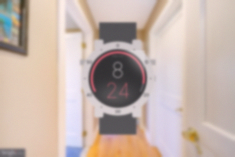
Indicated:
8 h 24 min
